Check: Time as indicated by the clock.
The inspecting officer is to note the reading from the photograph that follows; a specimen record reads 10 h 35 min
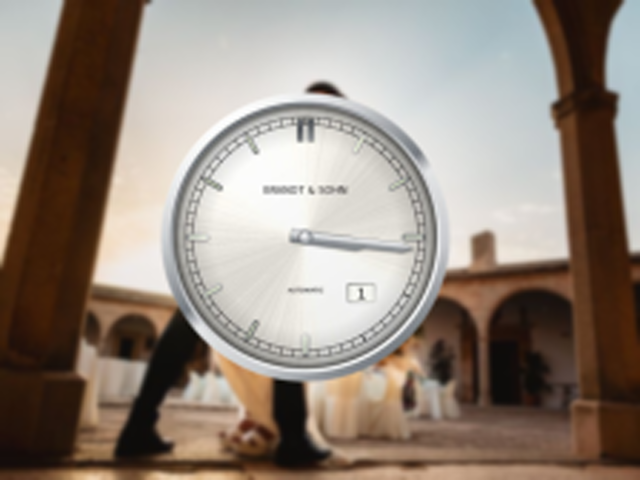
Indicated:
3 h 16 min
